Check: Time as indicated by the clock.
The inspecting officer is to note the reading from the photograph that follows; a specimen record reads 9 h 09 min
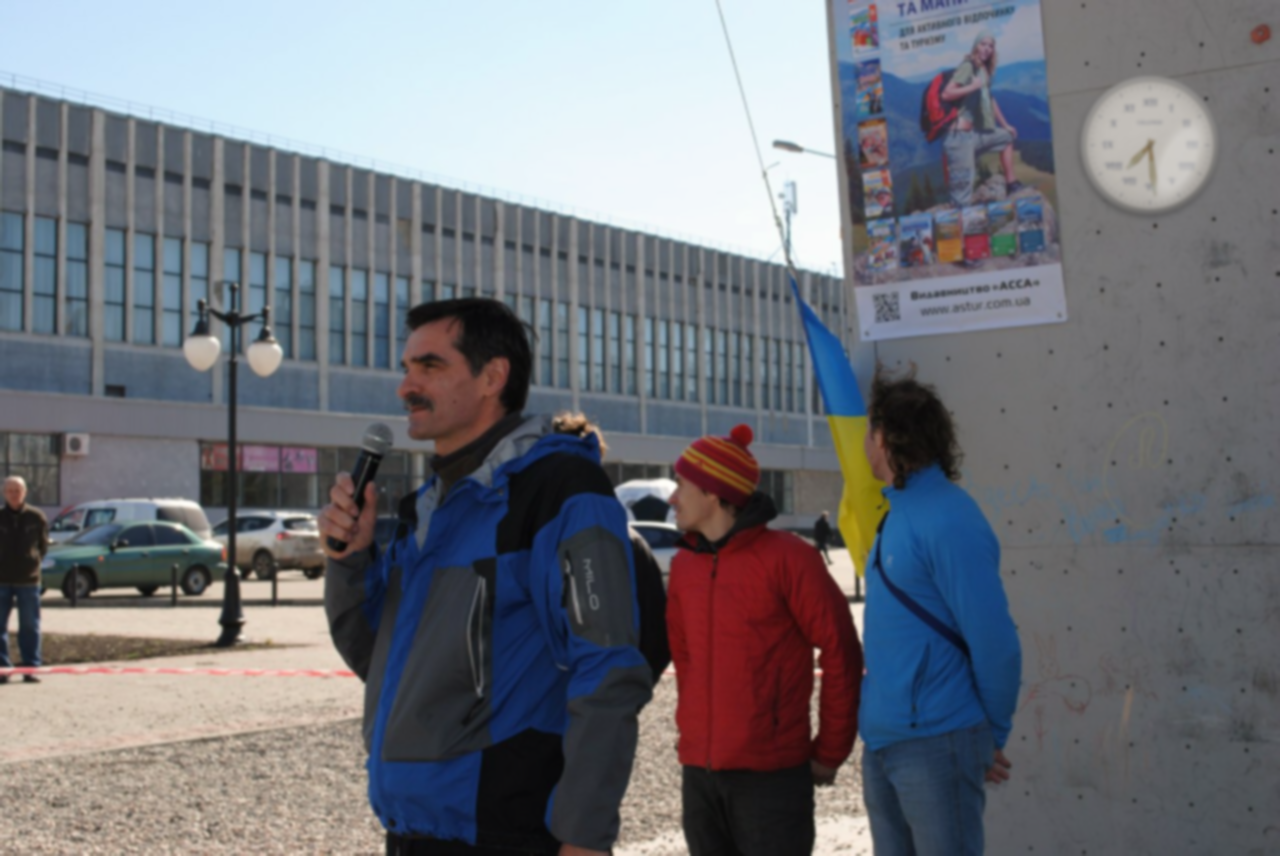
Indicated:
7 h 29 min
